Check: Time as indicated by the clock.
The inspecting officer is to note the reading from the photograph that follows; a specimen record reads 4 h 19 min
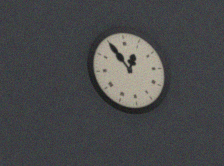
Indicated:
12 h 55 min
